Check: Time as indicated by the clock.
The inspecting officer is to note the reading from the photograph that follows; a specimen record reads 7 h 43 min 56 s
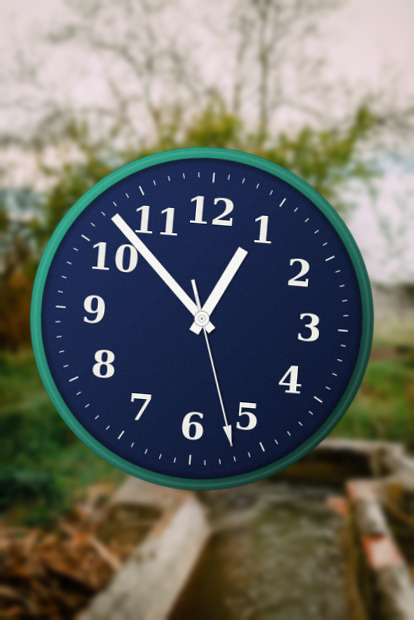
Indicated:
12 h 52 min 27 s
